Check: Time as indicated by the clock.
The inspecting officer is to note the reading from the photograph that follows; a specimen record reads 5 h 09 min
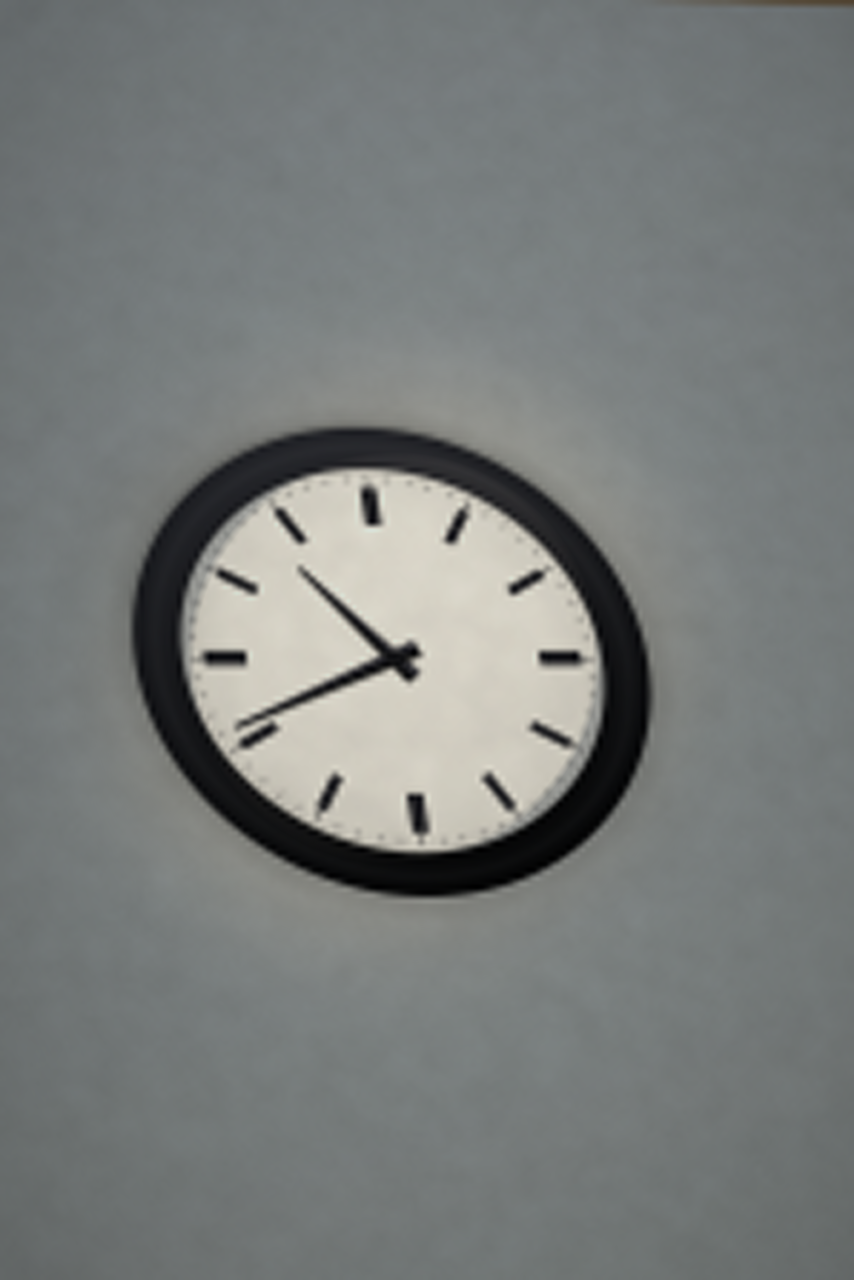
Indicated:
10 h 41 min
